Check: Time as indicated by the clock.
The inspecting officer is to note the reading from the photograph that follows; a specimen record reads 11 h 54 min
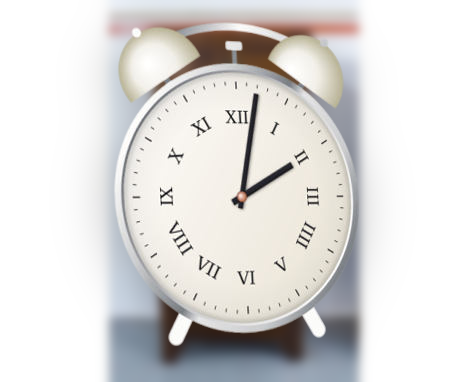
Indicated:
2 h 02 min
